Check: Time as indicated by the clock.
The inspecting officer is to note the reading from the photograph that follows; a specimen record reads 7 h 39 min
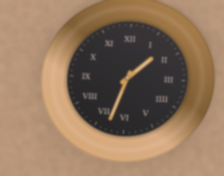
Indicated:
1 h 33 min
